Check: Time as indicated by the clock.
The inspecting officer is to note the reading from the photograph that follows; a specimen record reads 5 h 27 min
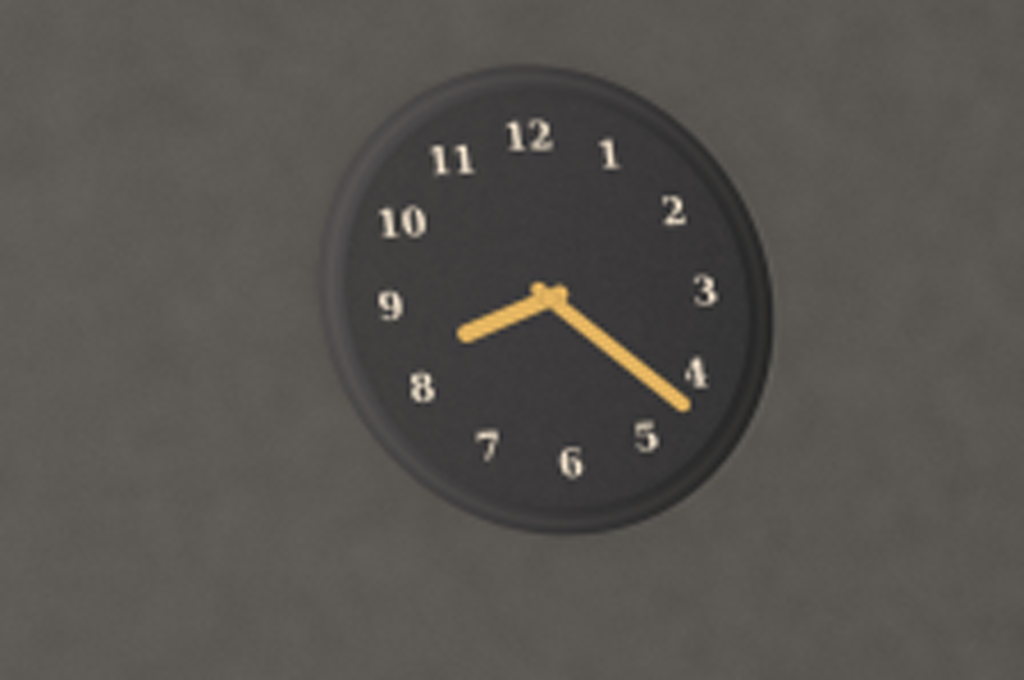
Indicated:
8 h 22 min
